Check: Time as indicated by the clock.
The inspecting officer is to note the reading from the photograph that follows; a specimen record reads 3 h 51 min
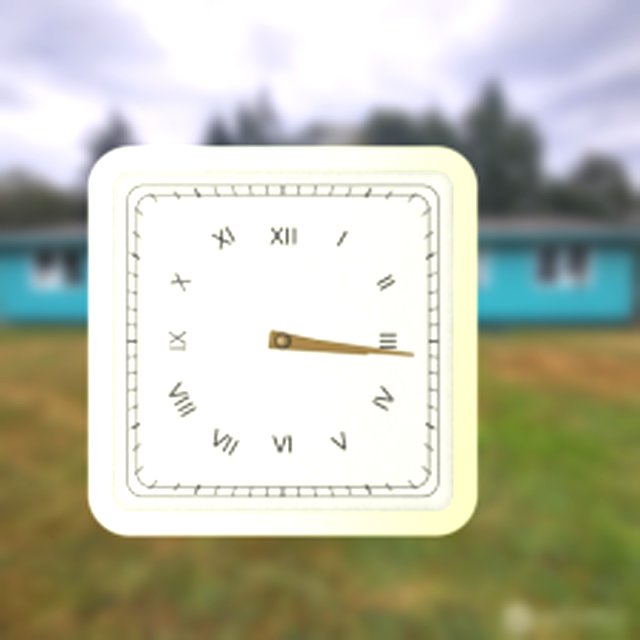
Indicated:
3 h 16 min
